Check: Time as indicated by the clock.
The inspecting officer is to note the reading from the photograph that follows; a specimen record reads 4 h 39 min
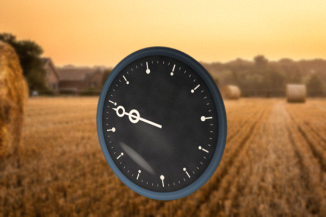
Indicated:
9 h 49 min
